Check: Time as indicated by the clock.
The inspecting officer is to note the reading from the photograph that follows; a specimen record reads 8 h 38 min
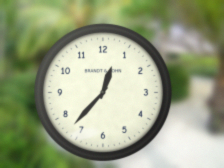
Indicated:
12 h 37 min
